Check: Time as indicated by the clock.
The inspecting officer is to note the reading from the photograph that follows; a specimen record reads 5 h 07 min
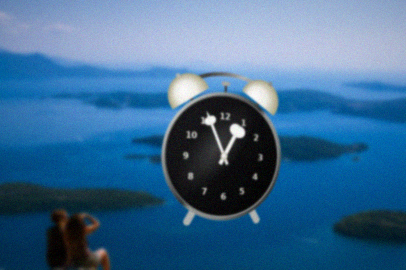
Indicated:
12 h 56 min
